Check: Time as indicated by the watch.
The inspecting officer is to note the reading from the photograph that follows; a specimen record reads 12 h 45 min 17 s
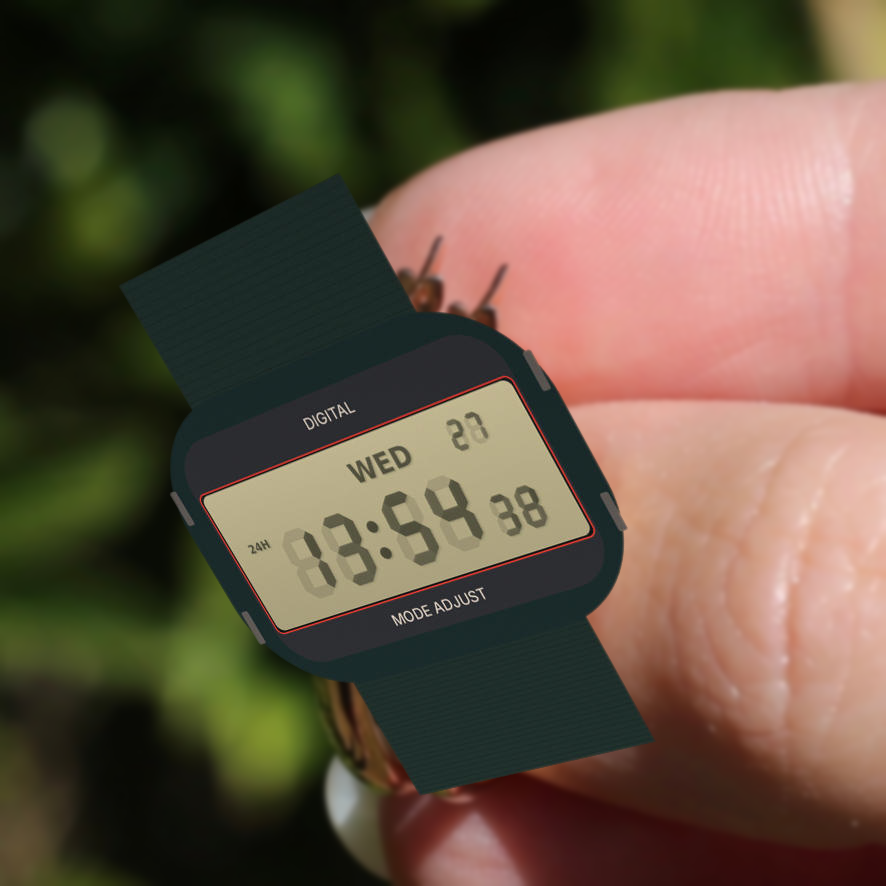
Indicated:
13 h 54 min 38 s
